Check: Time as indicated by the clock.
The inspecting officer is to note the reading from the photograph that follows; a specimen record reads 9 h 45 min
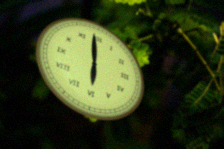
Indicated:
5 h 59 min
